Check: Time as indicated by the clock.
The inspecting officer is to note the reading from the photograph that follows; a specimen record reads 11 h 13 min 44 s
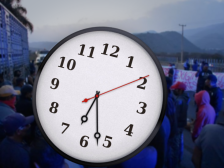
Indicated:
6 h 27 min 09 s
